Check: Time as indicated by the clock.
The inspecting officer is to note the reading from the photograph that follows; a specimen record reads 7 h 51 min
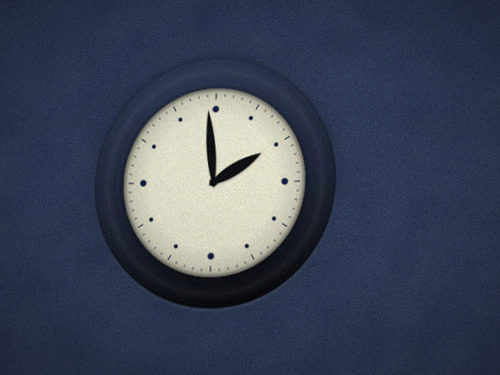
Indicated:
1 h 59 min
